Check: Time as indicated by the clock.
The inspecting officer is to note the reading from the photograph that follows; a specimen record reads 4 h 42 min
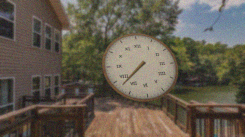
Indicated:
7 h 38 min
